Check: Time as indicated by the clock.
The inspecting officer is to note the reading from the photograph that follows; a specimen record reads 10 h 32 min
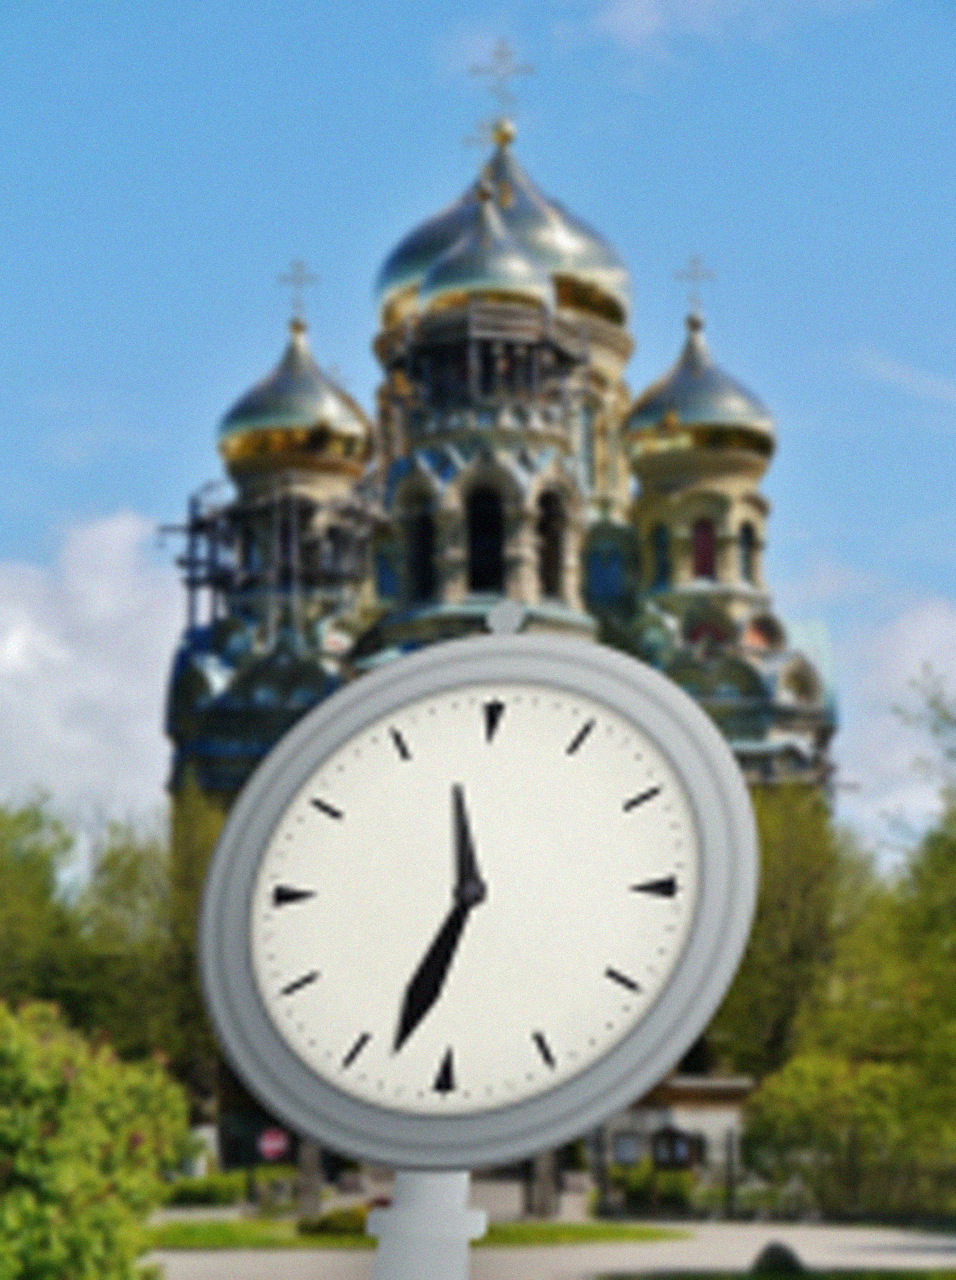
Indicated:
11 h 33 min
